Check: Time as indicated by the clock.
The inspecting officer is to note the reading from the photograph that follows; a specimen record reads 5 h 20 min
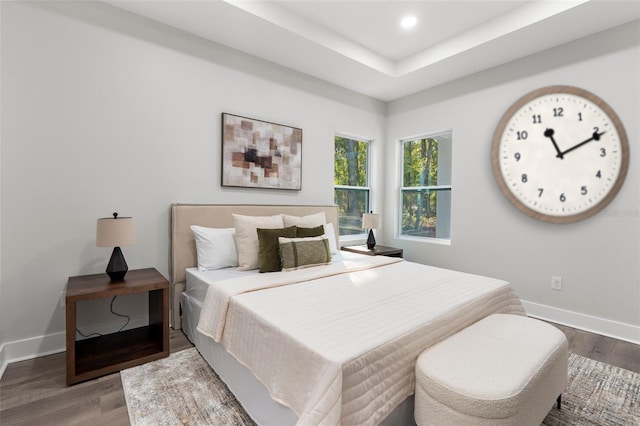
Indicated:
11 h 11 min
